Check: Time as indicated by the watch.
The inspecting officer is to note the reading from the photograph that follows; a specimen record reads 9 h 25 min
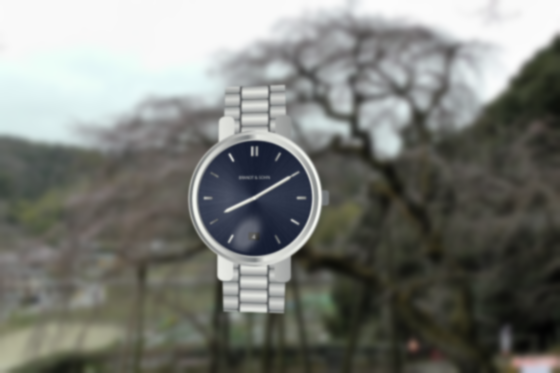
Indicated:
8 h 10 min
